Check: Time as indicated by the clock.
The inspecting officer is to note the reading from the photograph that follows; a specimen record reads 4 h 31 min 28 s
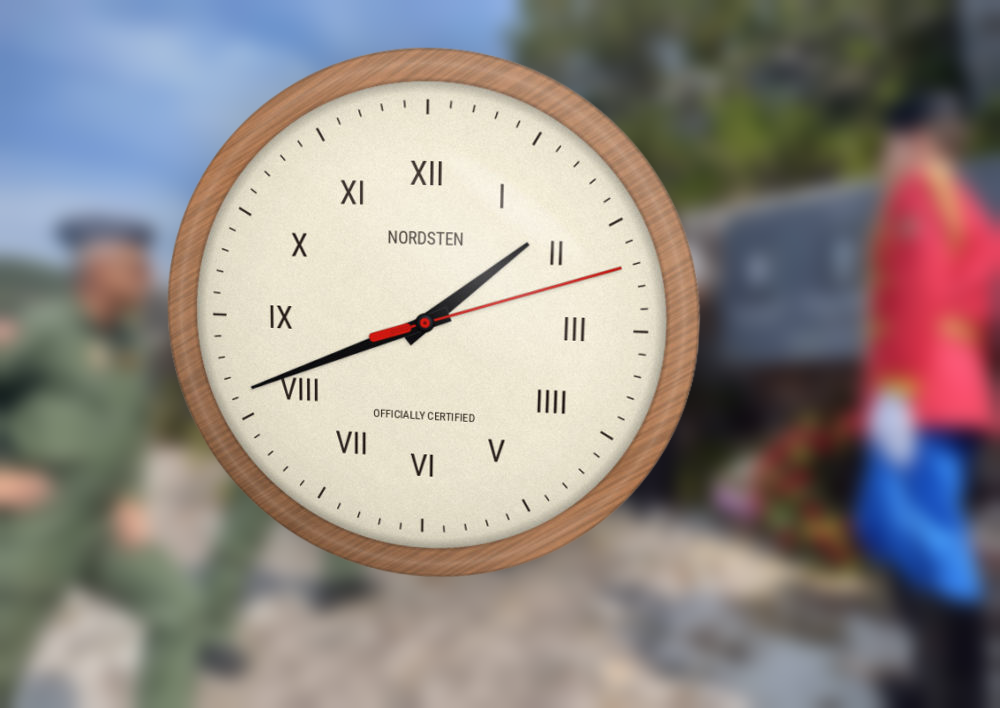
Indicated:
1 h 41 min 12 s
